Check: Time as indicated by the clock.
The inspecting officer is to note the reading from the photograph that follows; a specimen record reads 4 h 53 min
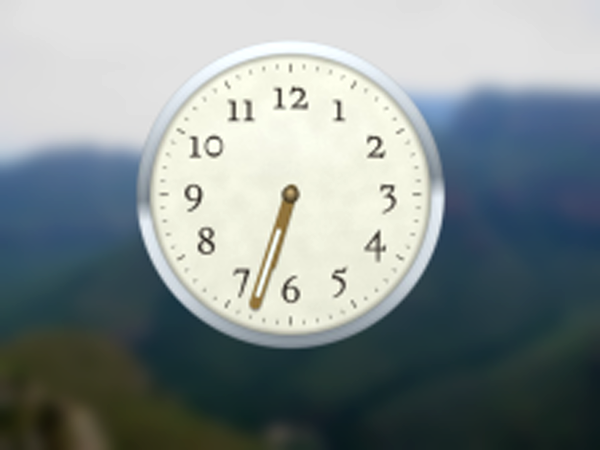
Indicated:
6 h 33 min
